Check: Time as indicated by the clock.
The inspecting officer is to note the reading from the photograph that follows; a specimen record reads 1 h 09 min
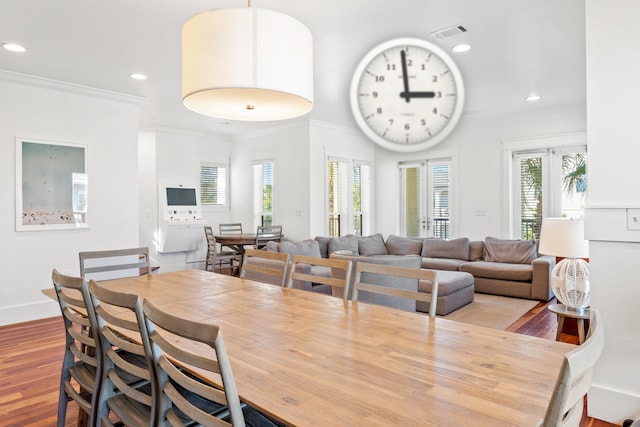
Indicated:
2 h 59 min
